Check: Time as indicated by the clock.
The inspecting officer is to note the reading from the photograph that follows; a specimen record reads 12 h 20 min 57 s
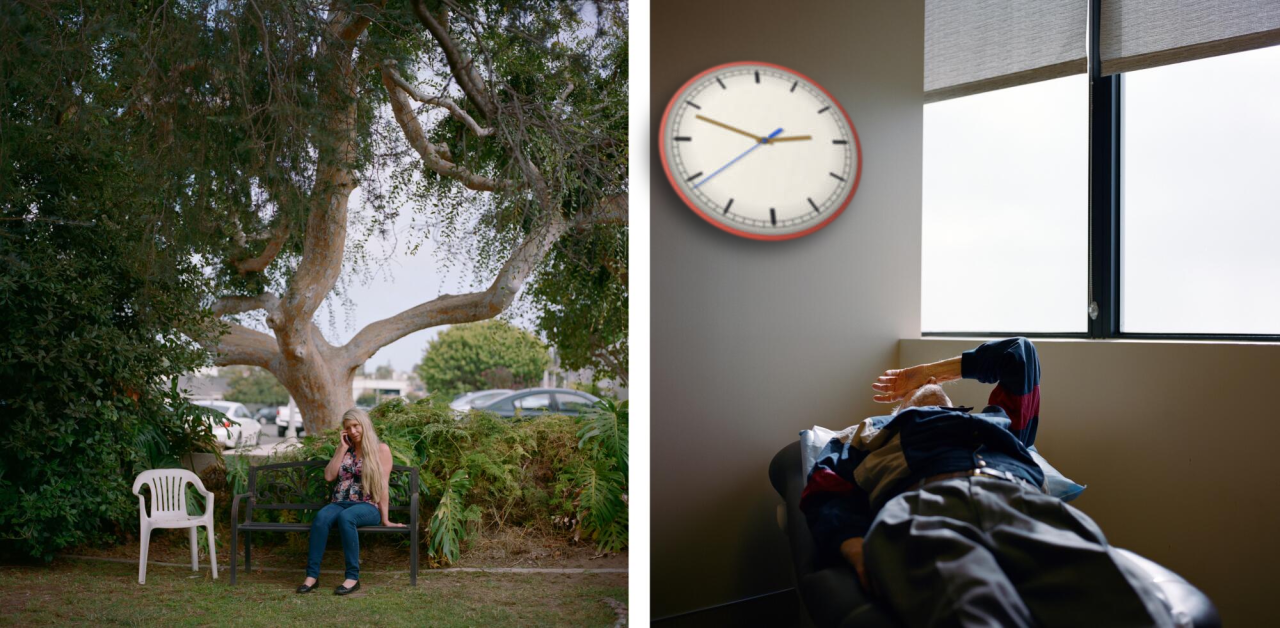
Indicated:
2 h 48 min 39 s
